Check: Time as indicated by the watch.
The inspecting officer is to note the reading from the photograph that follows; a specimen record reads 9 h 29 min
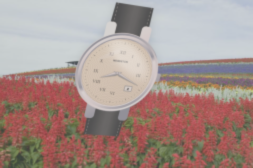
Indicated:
8 h 19 min
